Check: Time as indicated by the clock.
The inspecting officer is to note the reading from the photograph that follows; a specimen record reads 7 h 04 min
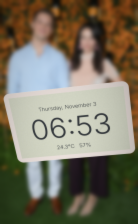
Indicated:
6 h 53 min
